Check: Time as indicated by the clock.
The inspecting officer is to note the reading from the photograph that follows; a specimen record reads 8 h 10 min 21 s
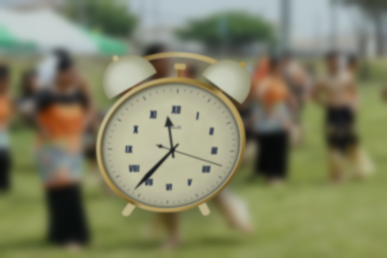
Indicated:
11 h 36 min 18 s
